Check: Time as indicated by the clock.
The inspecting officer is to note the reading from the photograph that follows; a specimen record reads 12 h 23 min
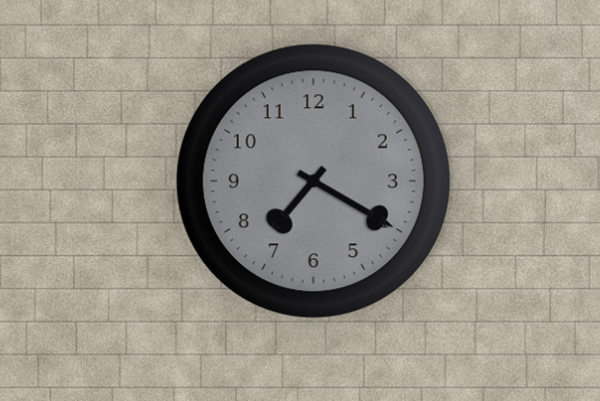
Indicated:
7 h 20 min
